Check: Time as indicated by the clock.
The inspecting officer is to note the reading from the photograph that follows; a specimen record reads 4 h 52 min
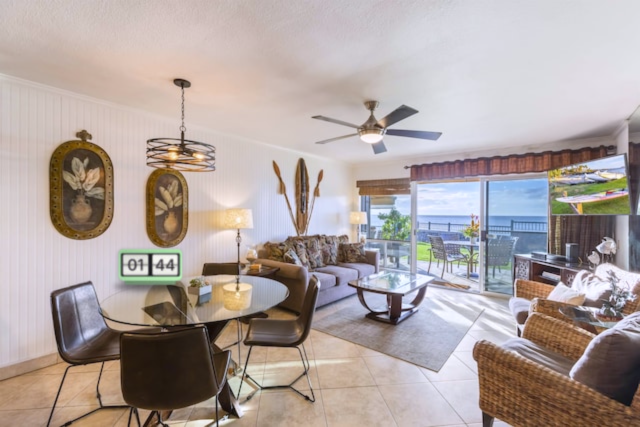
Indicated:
1 h 44 min
